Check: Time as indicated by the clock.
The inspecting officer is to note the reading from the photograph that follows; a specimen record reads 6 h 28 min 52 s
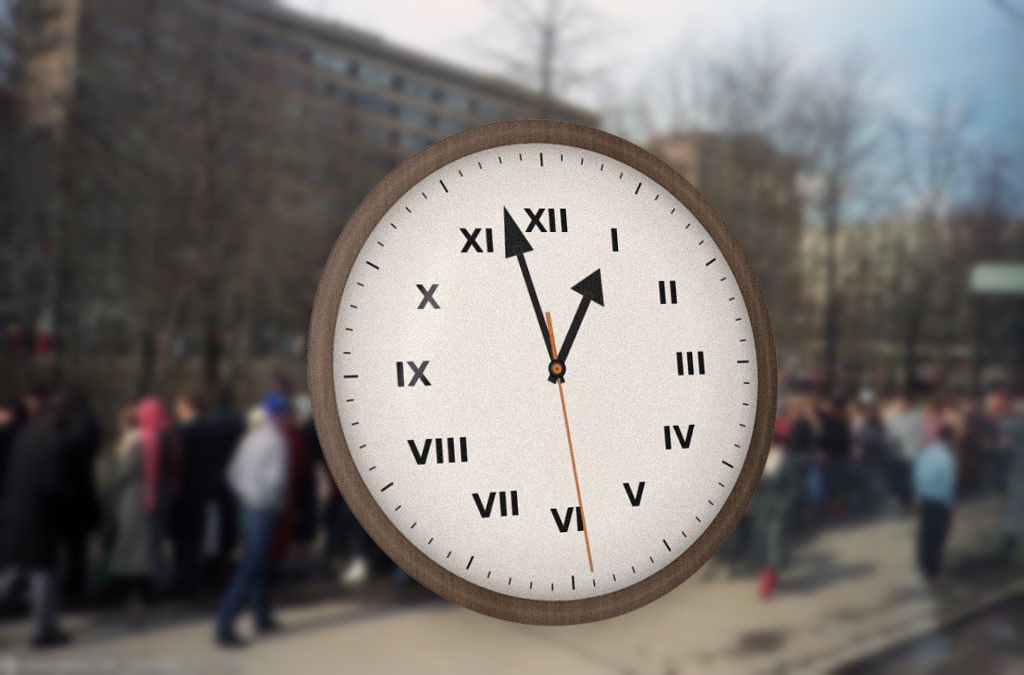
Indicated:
12 h 57 min 29 s
